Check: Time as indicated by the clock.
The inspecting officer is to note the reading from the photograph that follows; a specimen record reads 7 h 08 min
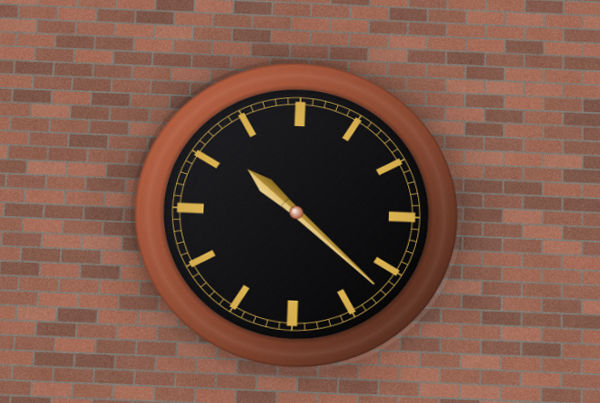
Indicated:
10 h 22 min
